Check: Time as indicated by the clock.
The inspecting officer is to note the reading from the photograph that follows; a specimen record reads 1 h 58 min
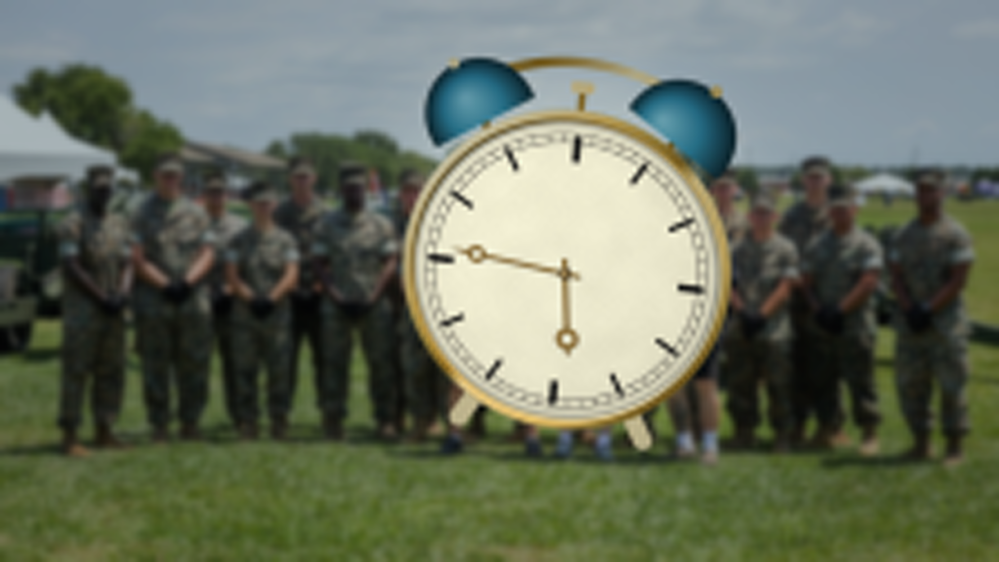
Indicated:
5 h 46 min
